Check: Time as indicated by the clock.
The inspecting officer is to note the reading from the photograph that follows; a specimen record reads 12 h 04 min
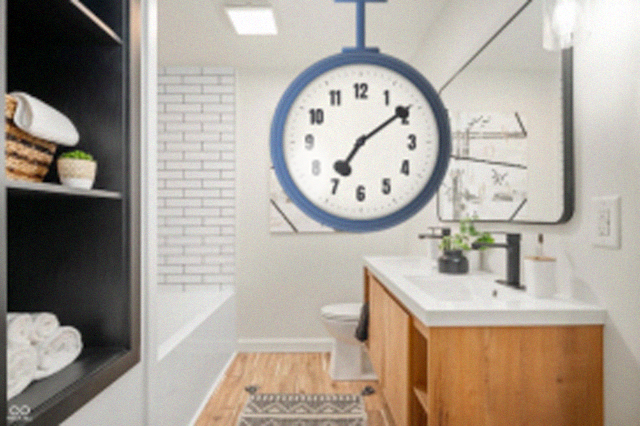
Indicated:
7 h 09 min
